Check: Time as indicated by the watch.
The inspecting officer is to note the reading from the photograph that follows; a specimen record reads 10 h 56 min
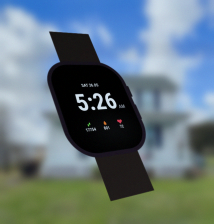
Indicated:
5 h 26 min
